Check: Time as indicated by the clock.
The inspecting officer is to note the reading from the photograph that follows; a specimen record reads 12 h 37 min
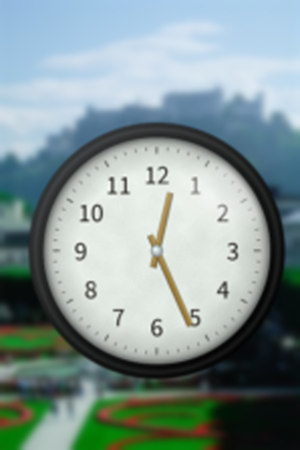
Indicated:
12 h 26 min
